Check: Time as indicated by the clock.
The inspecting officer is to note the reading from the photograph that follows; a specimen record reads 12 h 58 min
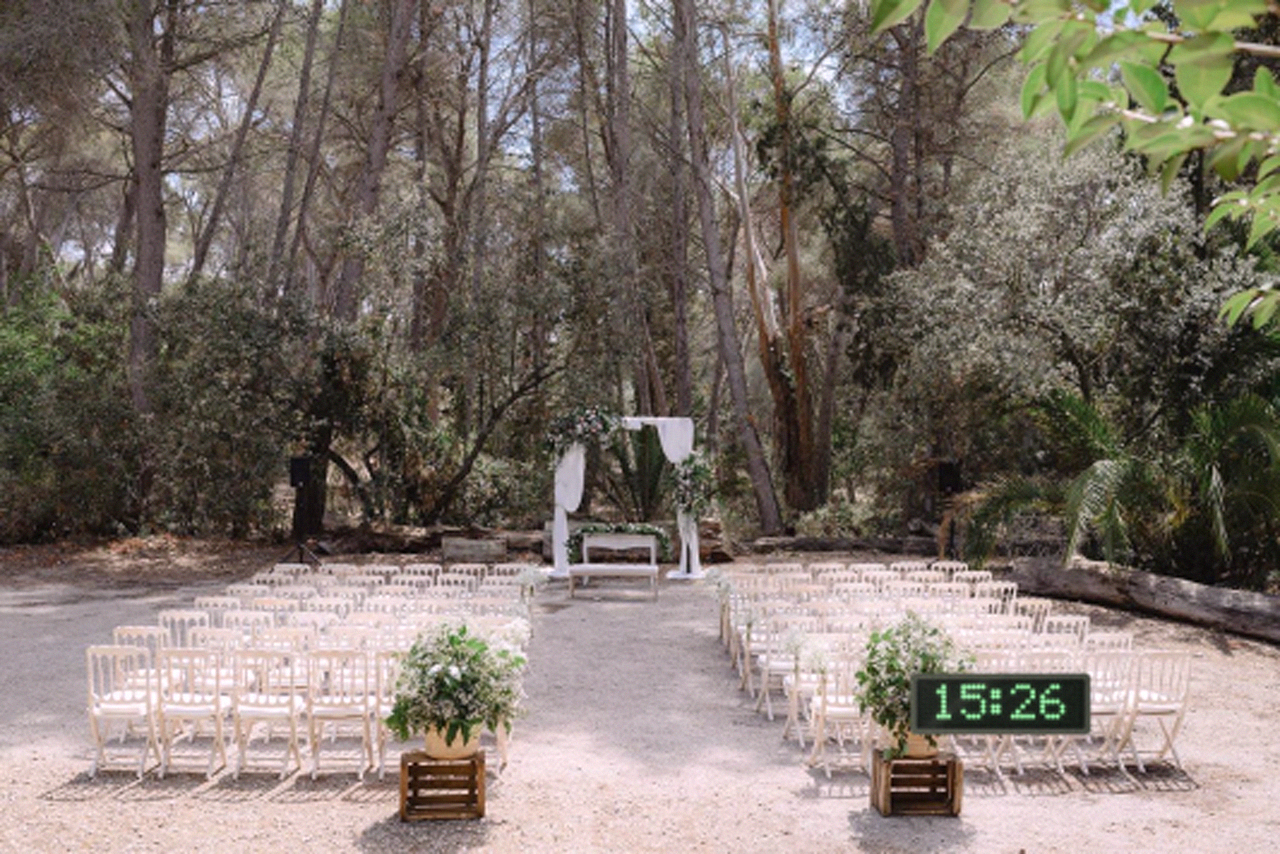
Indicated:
15 h 26 min
